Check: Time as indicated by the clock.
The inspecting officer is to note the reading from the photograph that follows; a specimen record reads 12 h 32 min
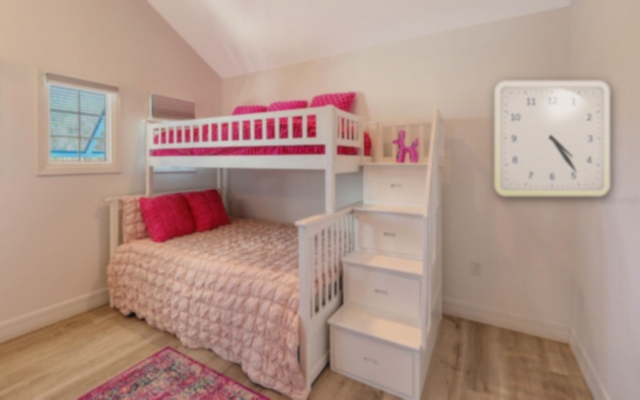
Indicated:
4 h 24 min
